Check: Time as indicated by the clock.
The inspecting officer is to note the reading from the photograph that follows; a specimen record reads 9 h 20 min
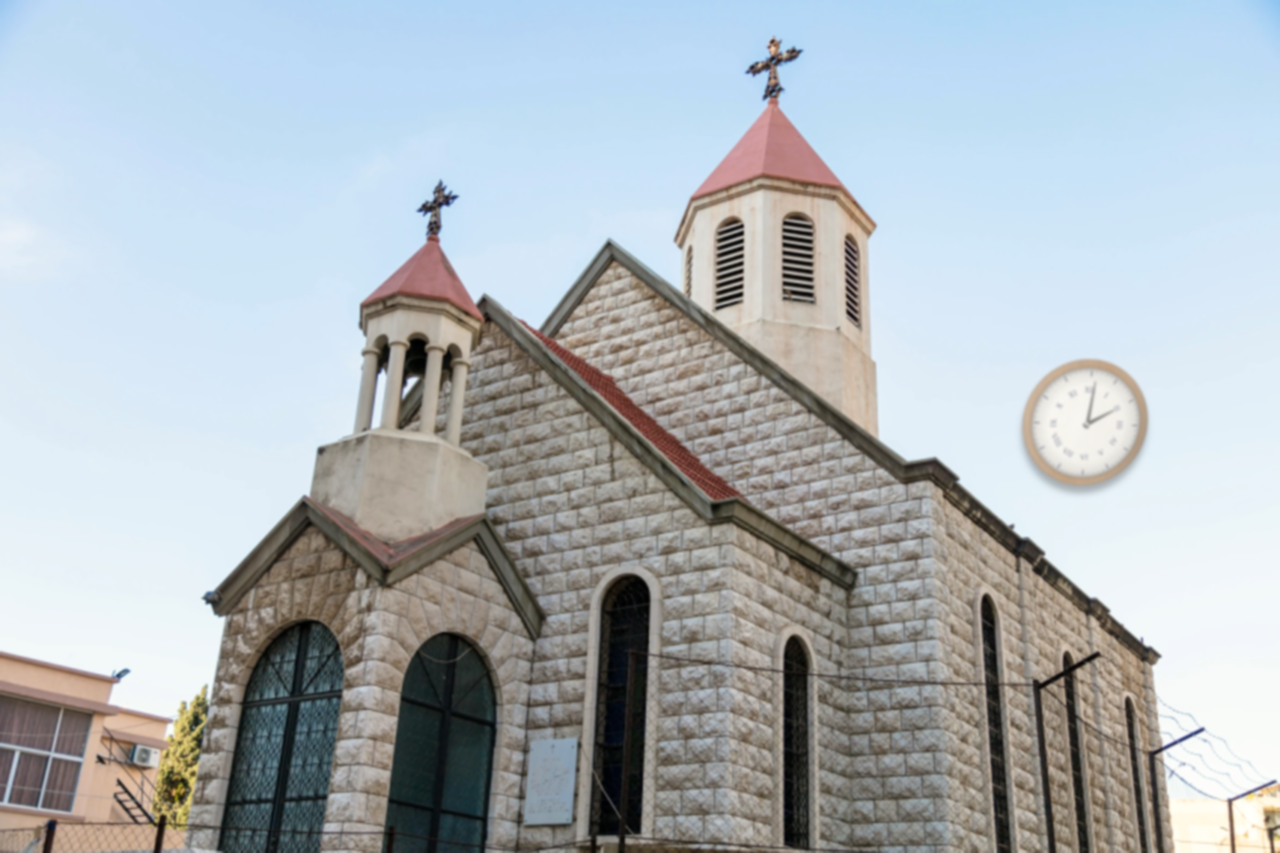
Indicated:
2 h 01 min
